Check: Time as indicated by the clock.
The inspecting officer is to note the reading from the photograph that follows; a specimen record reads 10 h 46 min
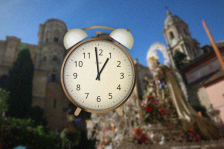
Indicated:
12 h 59 min
